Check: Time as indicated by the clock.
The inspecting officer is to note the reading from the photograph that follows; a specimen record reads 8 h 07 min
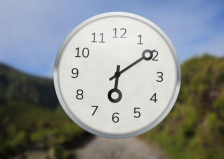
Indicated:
6 h 09 min
